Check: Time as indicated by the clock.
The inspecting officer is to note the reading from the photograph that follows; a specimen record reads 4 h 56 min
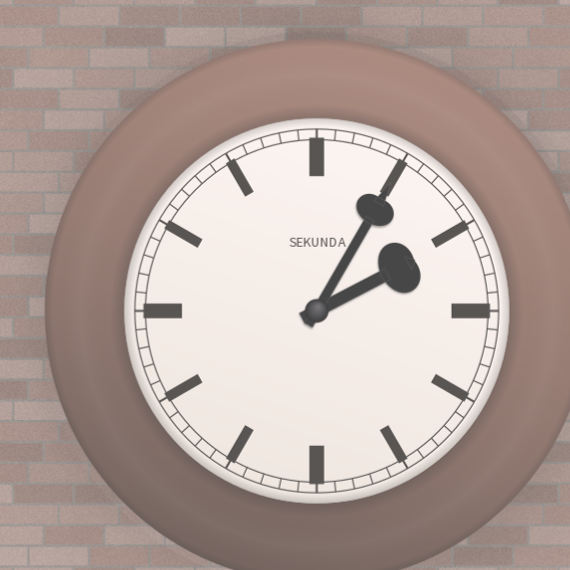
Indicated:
2 h 05 min
